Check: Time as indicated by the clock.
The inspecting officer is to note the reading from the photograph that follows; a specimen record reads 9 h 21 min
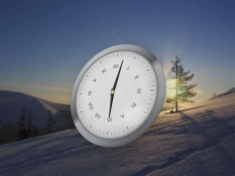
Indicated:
6 h 02 min
